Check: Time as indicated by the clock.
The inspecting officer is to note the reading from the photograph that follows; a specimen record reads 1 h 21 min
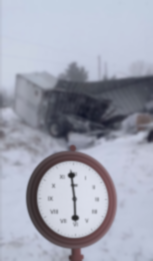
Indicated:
5 h 59 min
